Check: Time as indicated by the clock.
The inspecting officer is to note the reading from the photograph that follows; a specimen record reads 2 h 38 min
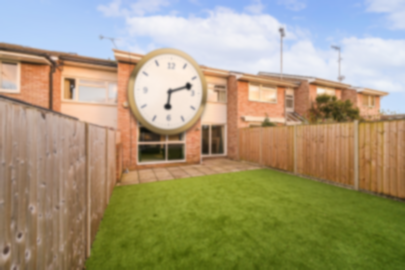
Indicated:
6 h 12 min
